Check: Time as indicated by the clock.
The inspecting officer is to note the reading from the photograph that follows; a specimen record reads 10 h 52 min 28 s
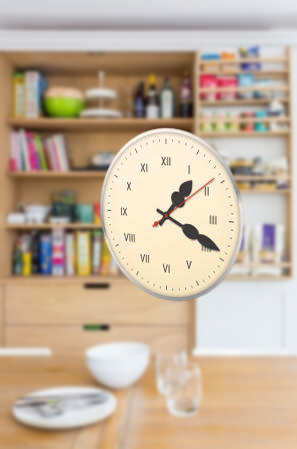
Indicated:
1 h 19 min 09 s
